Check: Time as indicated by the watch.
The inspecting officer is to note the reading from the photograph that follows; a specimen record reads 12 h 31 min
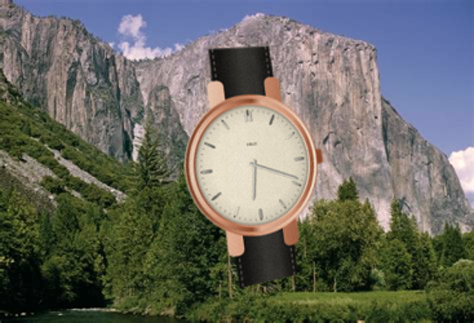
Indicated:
6 h 19 min
